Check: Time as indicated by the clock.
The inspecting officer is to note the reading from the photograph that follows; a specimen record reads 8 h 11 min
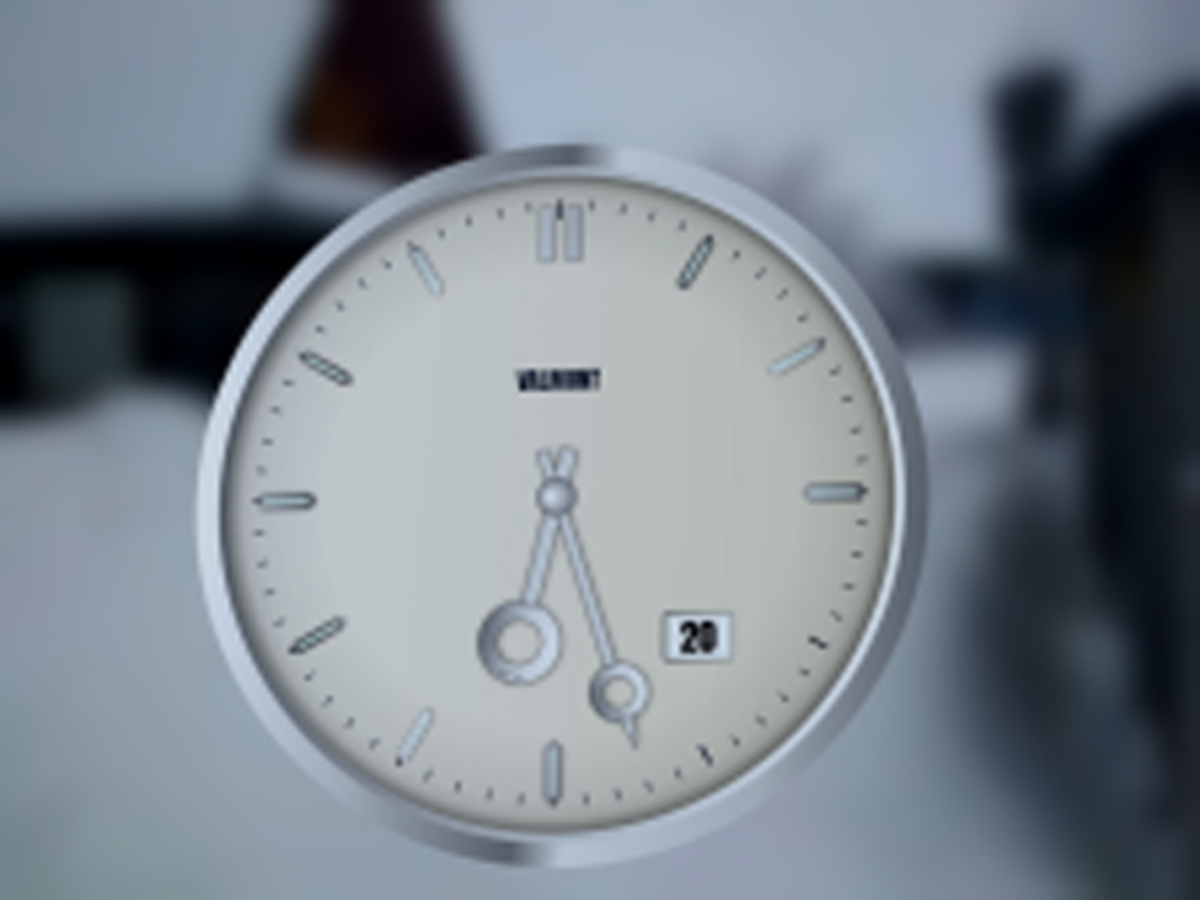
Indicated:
6 h 27 min
